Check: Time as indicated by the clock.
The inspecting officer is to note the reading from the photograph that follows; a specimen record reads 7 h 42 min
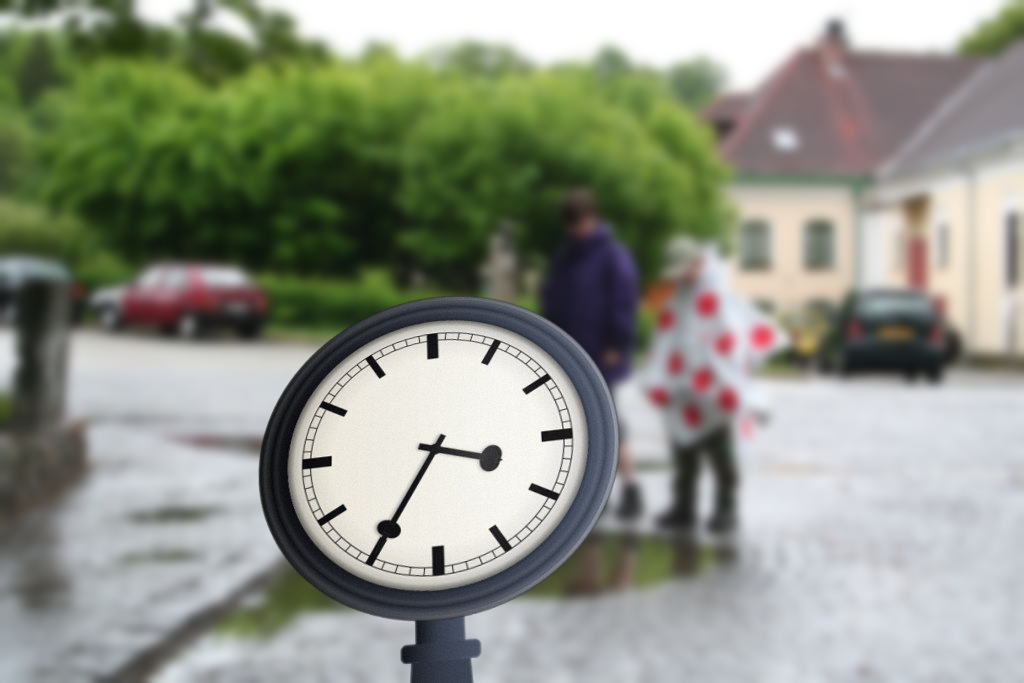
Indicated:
3 h 35 min
